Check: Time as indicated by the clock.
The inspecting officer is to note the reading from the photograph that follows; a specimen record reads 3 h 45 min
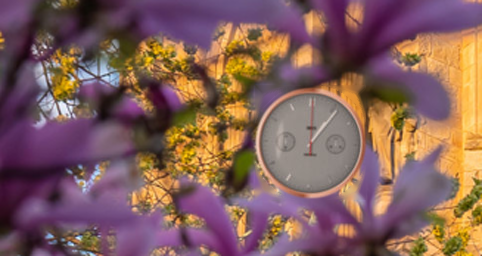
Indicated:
1 h 06 min
